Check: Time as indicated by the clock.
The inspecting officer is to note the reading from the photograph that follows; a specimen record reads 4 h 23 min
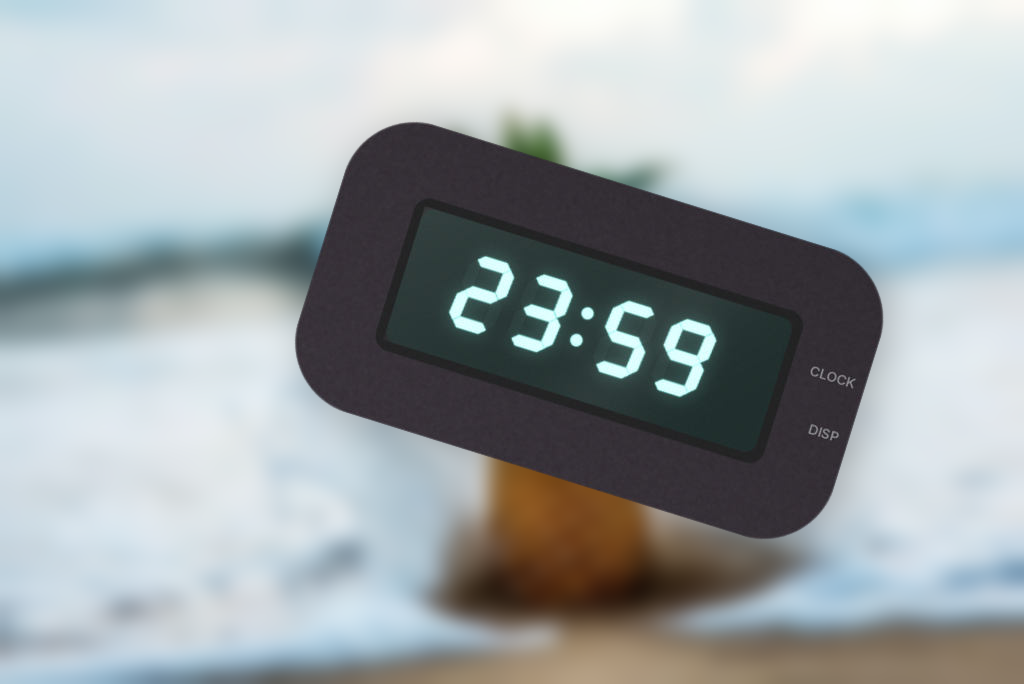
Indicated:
23 h 59 min
